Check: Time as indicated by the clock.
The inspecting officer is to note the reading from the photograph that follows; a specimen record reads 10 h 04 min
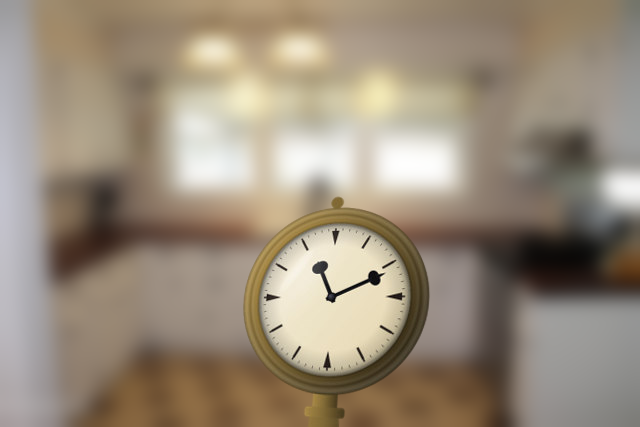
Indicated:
11 h 11 min
